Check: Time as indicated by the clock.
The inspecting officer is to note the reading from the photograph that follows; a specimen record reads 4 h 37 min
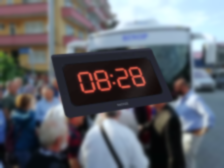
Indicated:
8 h 28 min
